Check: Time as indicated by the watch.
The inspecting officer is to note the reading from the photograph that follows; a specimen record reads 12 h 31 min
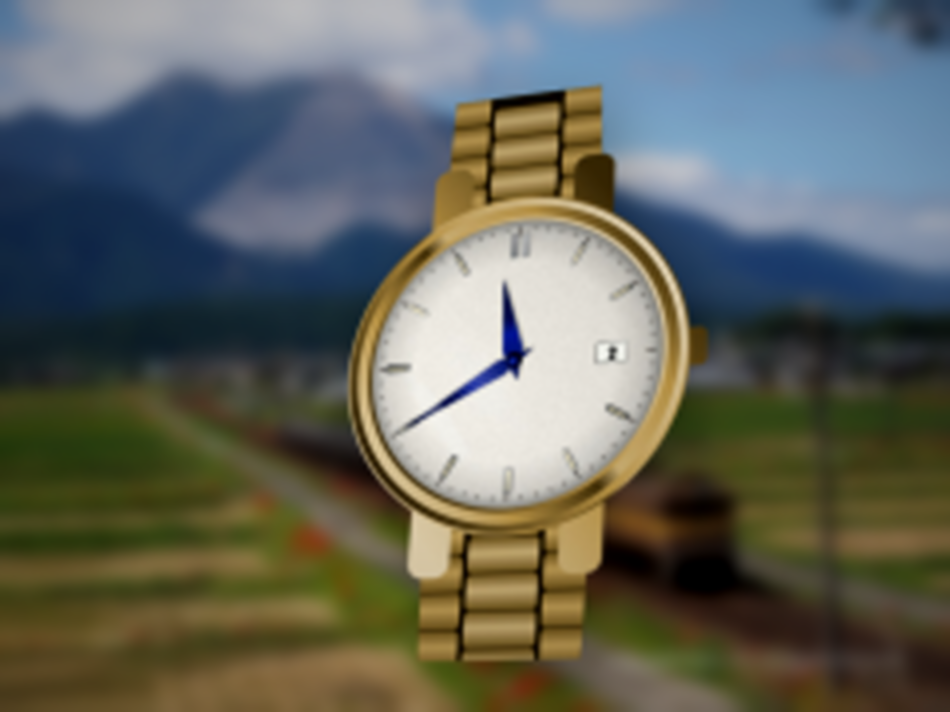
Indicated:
11 h 40 min
